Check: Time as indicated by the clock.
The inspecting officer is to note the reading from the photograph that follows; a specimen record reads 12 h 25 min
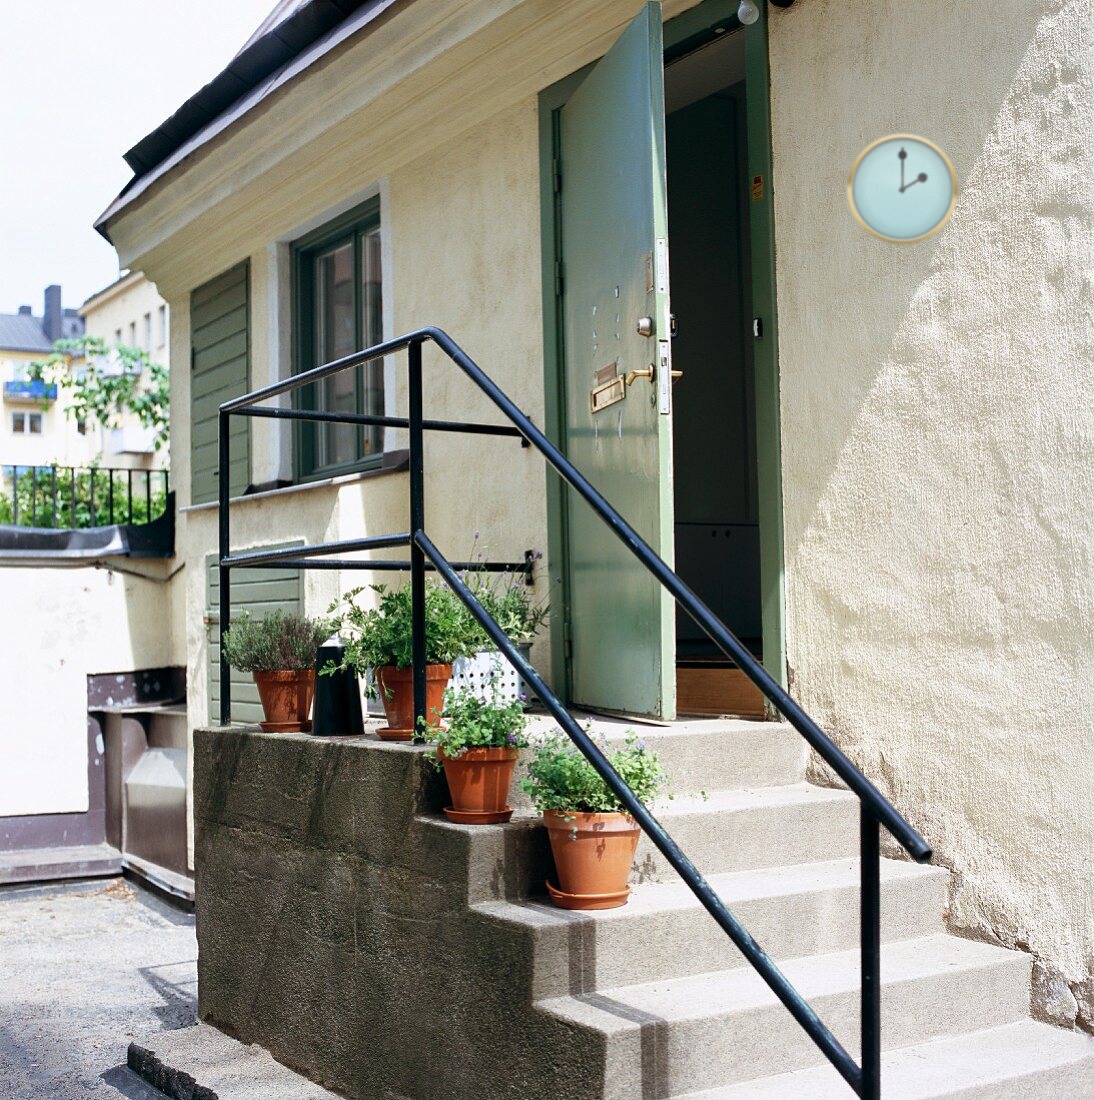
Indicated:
2 h 00 min
